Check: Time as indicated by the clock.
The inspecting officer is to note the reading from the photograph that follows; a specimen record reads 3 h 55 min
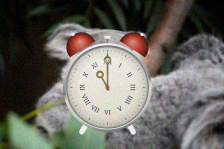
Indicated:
11 h 00 min
